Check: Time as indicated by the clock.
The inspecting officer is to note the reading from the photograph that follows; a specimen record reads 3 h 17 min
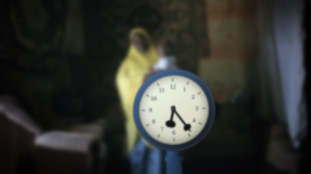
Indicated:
6 h 24 min
